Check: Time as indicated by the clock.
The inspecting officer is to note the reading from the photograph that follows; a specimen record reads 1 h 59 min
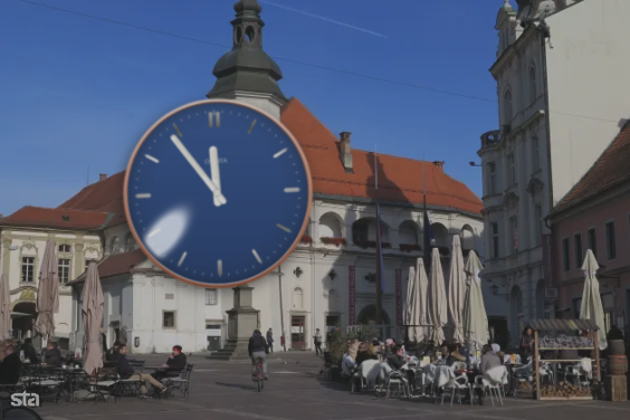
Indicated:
11 h 54 min
